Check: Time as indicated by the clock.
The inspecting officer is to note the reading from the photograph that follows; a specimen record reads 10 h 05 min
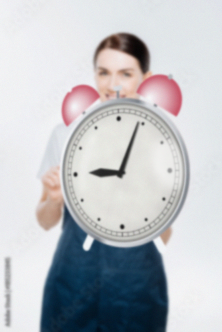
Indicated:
9 h 04 min
